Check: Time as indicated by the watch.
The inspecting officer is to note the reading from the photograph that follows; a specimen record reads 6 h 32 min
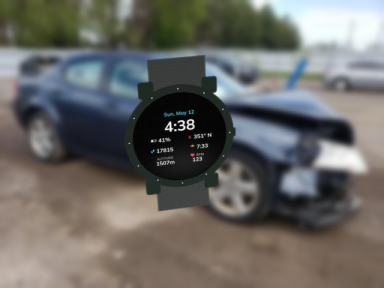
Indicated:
4 h 38 min
